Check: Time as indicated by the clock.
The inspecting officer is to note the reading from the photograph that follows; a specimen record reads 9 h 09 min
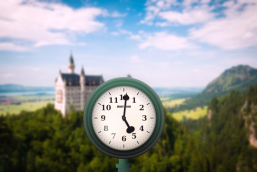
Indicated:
5 h 01 min
